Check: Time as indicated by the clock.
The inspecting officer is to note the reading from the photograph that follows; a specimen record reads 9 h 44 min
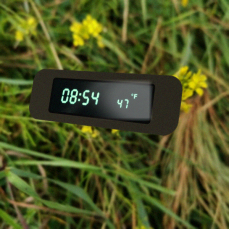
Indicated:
8 h 54 min
